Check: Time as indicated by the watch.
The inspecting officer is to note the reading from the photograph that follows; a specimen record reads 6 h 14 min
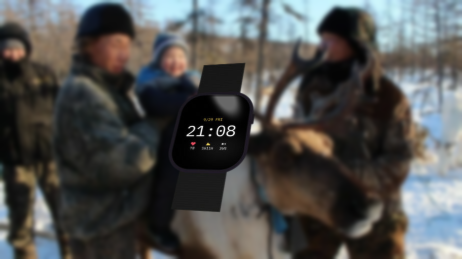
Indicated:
21 h 08 min
